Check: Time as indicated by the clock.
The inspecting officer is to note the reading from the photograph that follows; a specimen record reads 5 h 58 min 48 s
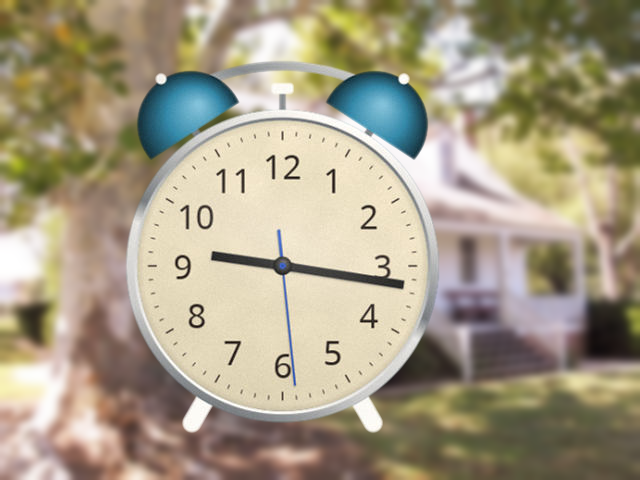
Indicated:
9 h 16 min 29 s
